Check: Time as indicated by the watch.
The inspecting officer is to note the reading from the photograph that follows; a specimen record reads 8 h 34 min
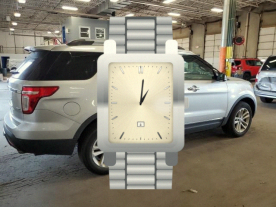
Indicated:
1 h 01 min
